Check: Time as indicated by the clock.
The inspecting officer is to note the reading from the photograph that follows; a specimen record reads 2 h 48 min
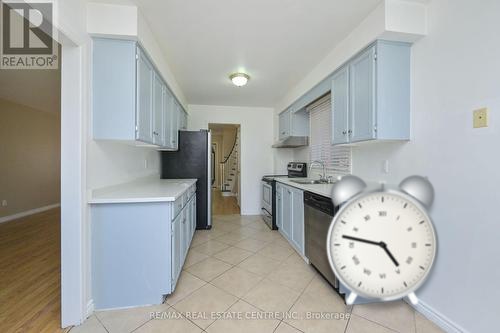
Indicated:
4 h 47 min
